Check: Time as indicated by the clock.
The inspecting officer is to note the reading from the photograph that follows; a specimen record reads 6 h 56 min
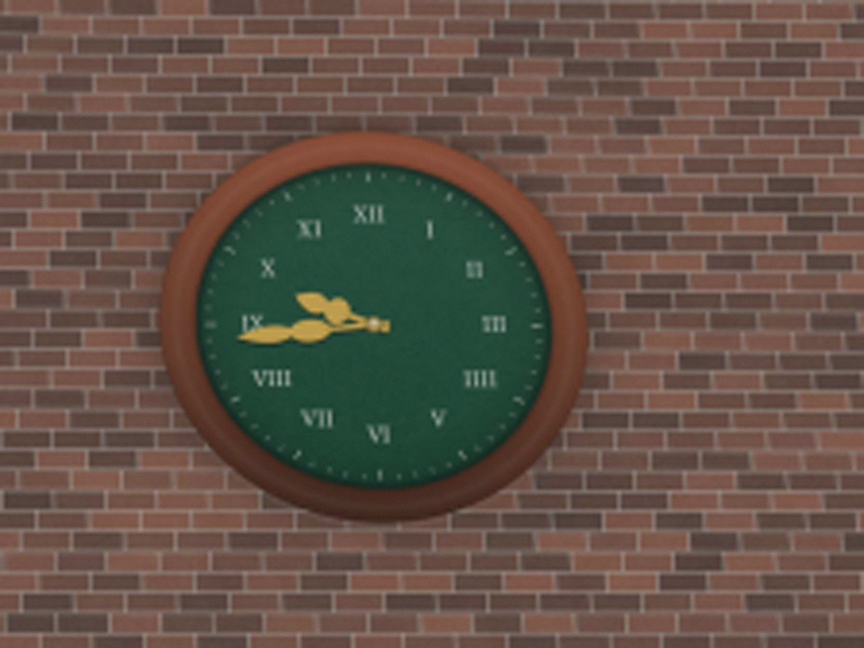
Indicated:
9 h 44 min
